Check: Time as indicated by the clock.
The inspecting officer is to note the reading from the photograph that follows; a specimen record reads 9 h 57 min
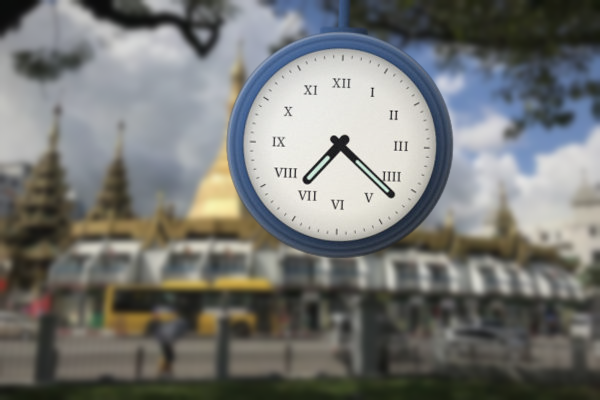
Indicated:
7 h 22 min
